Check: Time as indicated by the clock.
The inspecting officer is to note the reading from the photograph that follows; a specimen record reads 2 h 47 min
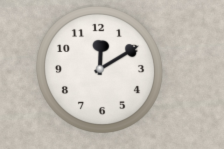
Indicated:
12 h 10 min
